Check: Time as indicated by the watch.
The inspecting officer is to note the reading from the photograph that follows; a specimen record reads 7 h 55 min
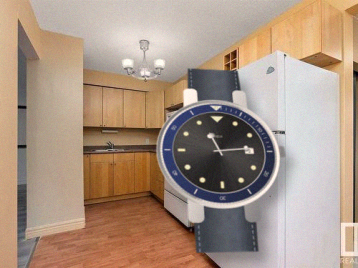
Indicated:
11 h 14 min
